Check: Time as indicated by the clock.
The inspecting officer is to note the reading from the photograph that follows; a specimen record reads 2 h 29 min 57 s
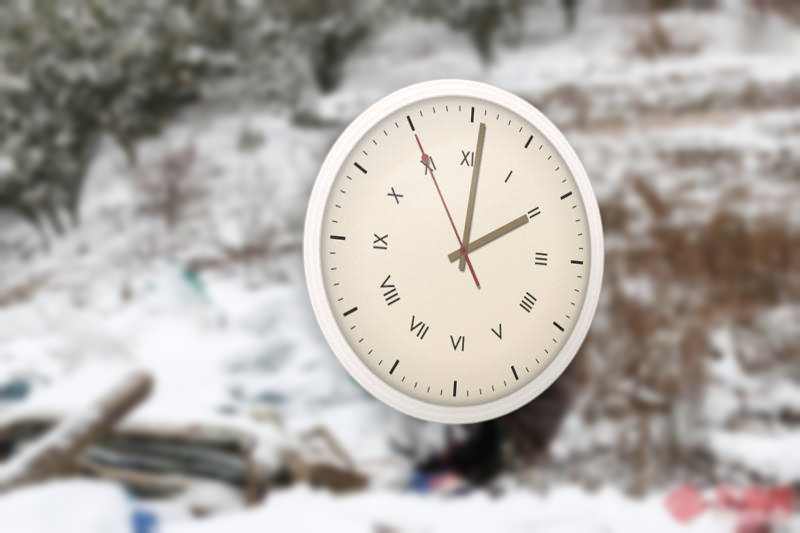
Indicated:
2 h 00 min 55 s
